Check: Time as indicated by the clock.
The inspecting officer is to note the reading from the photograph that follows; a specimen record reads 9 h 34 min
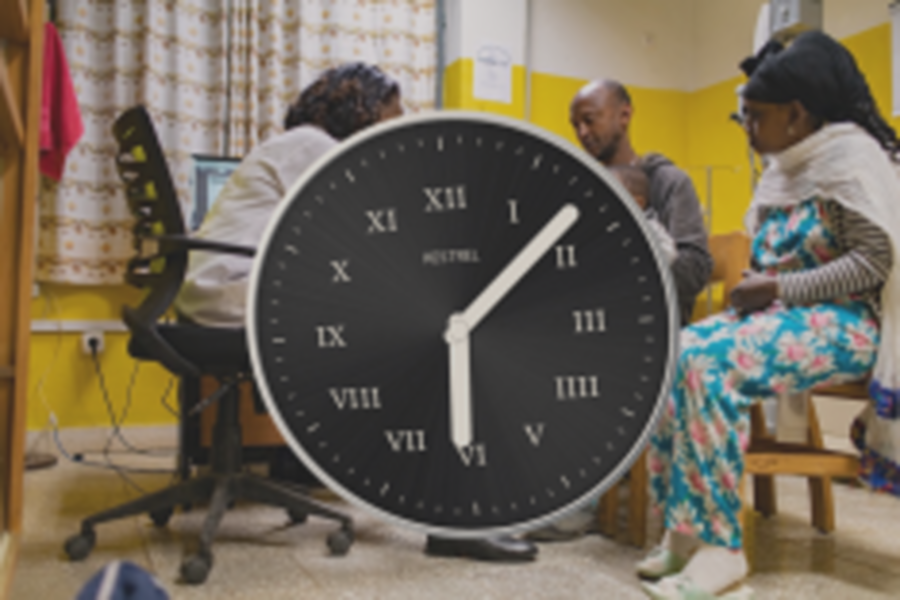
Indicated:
6 h 08 min
